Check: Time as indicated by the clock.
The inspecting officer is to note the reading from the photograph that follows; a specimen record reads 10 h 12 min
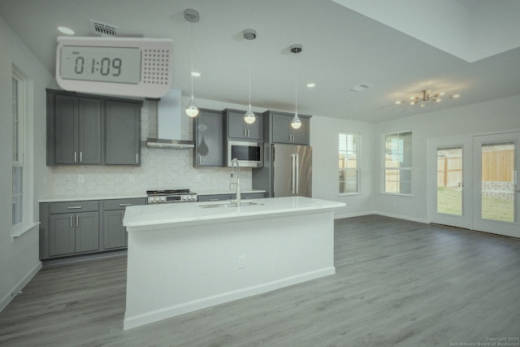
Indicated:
1 h 09 min
